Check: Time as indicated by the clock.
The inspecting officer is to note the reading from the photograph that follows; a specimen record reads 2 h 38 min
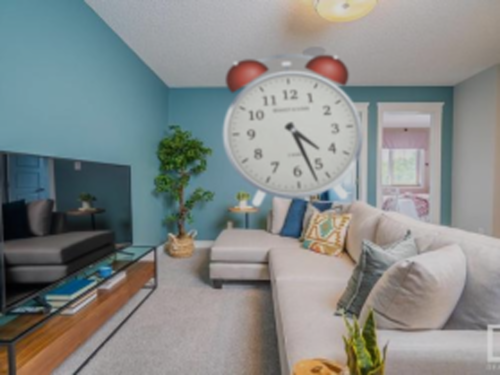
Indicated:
4 h 27 min
